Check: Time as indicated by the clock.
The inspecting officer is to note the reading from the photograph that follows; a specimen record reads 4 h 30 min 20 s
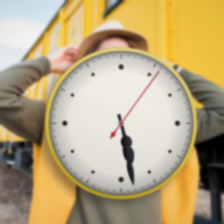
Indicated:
5 h 28 min 06 s
